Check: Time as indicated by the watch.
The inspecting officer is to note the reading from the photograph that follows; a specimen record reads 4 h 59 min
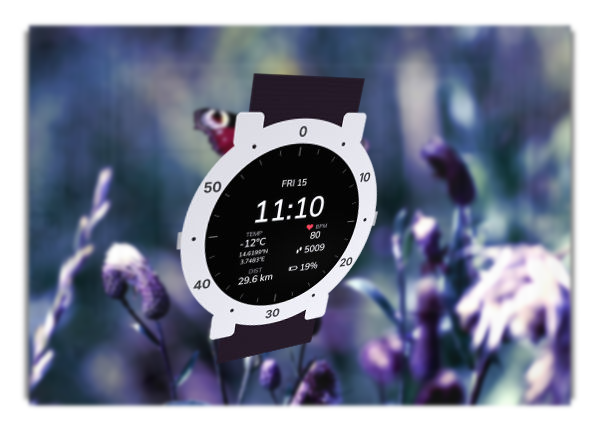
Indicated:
11 h 10 min
